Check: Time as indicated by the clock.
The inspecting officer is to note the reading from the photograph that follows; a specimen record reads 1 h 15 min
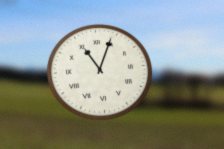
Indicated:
11 h 04 min
